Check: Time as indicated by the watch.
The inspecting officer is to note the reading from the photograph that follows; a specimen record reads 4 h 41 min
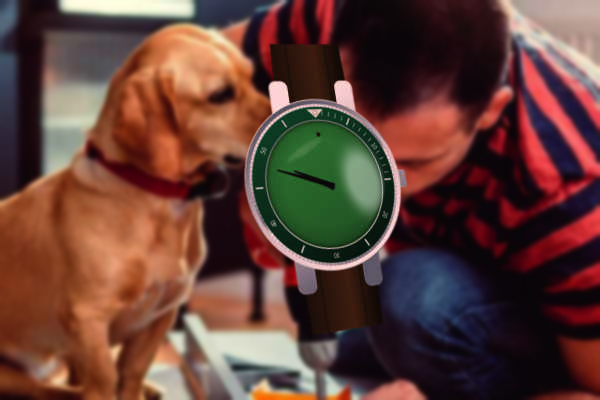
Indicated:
9 h 48 min
